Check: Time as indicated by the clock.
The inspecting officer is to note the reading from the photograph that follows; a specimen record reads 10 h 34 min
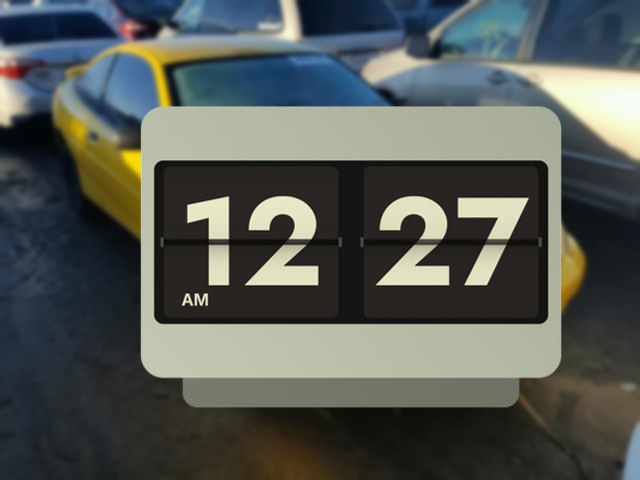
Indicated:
12 h 27 min
